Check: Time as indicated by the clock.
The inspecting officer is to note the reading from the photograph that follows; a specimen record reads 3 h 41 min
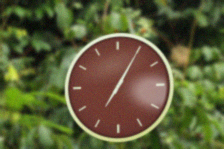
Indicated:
7 h 05 min
